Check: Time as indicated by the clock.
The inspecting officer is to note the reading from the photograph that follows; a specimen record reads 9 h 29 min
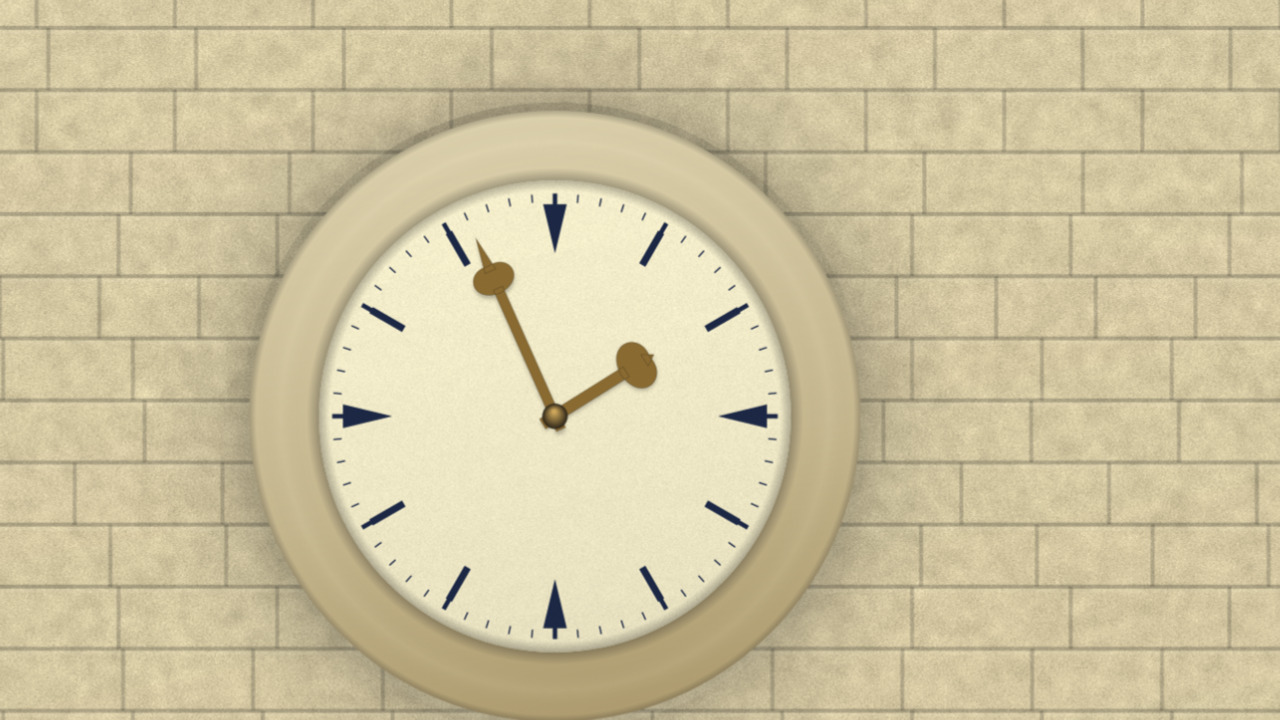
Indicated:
1 h 56 min
